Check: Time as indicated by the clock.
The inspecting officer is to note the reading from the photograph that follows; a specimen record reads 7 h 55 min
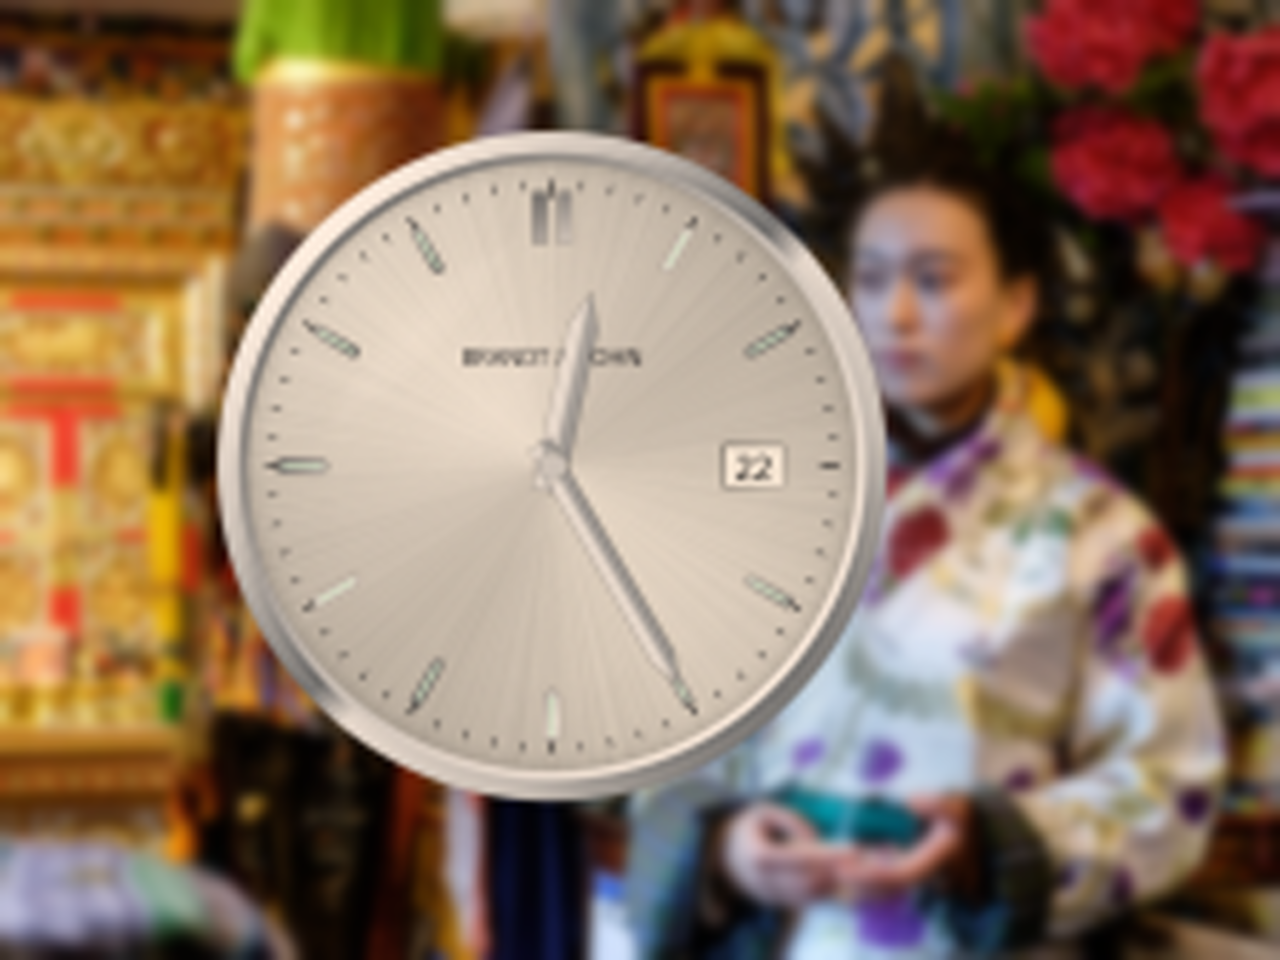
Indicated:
12 h 25 min
